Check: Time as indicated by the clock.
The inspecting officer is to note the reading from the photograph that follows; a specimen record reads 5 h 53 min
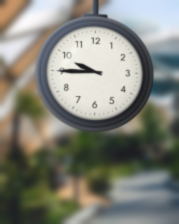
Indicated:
9 h 45 min
